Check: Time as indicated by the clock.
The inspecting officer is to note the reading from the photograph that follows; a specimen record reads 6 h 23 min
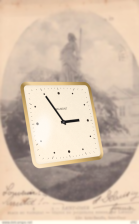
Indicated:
2 h 55 min
